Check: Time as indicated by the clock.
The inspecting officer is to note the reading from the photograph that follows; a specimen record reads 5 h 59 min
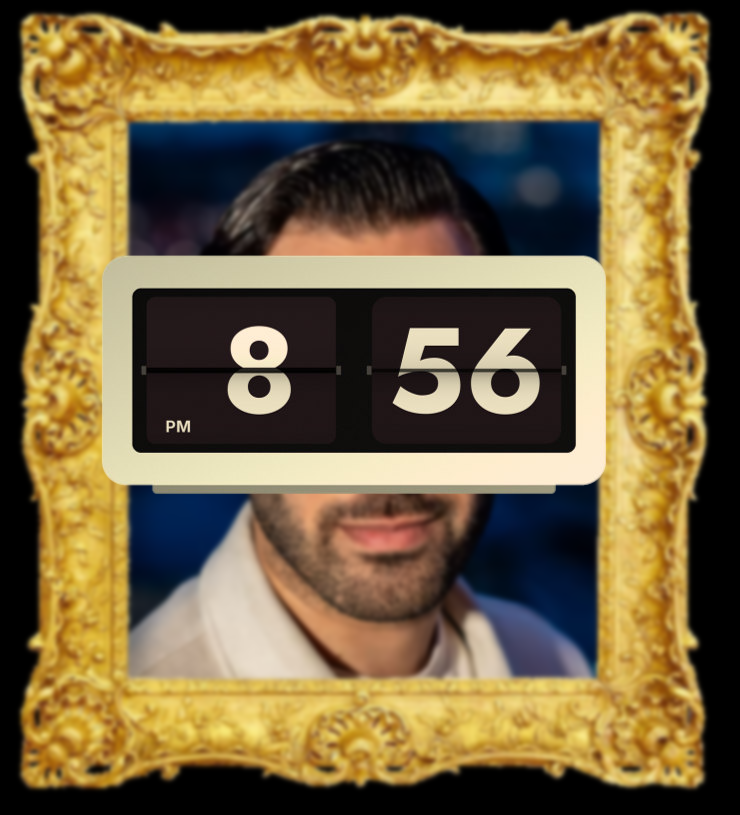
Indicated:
8 h 56 min
